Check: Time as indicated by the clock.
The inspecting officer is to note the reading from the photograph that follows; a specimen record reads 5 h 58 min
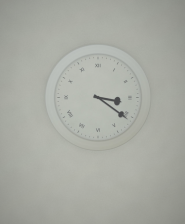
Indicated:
3 h 21 min
